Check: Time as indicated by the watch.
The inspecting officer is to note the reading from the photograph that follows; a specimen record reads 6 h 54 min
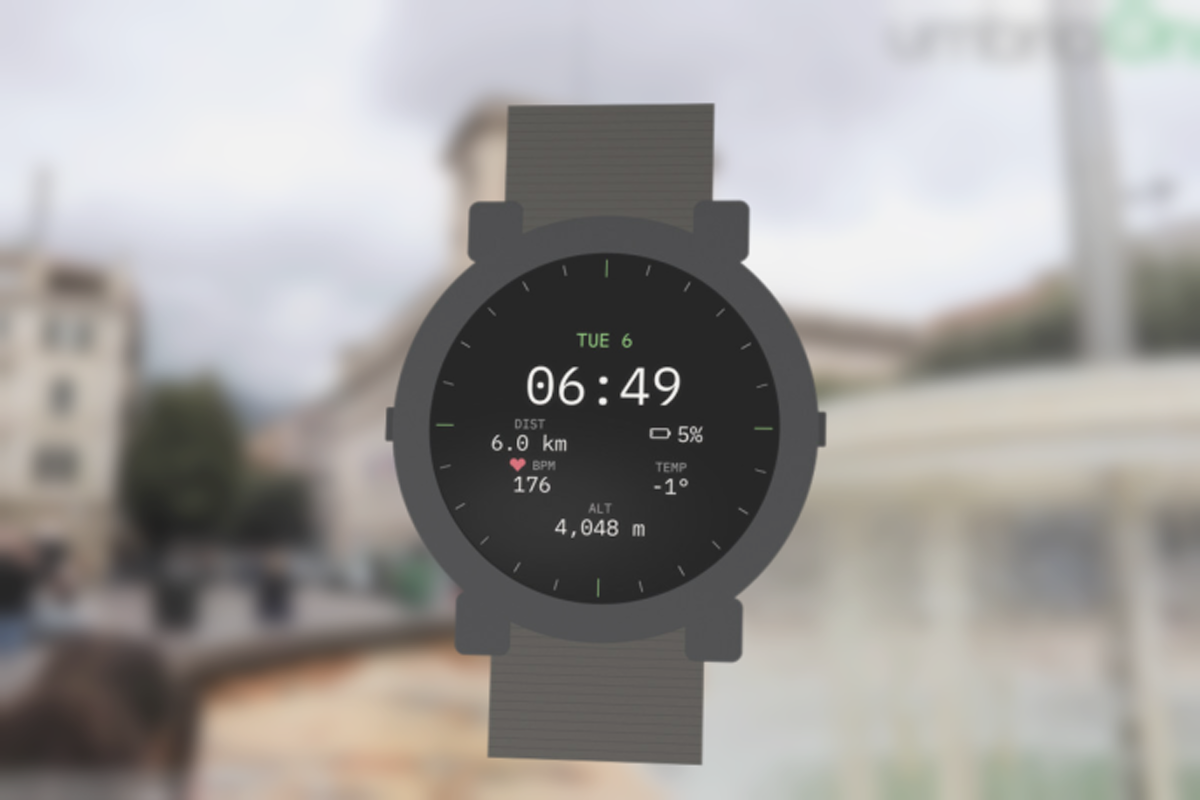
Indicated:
6 h 49 min
